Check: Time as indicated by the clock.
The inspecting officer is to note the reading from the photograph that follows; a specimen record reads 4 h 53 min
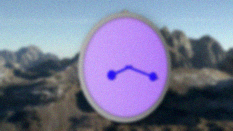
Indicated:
8 h 18 min
